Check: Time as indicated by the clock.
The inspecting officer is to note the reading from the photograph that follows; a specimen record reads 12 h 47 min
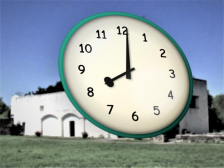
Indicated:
8 h 01 min
